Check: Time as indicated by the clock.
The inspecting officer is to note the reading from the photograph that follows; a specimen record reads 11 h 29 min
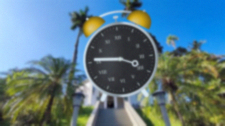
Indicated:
3 h 46 min
